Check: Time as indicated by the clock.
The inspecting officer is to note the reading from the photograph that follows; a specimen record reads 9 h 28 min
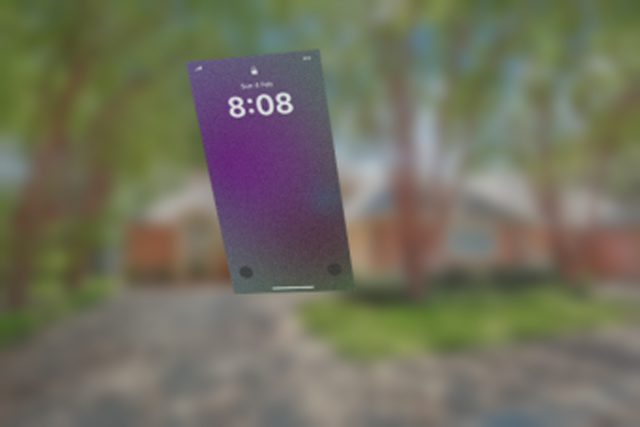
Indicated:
8 h 08 min
